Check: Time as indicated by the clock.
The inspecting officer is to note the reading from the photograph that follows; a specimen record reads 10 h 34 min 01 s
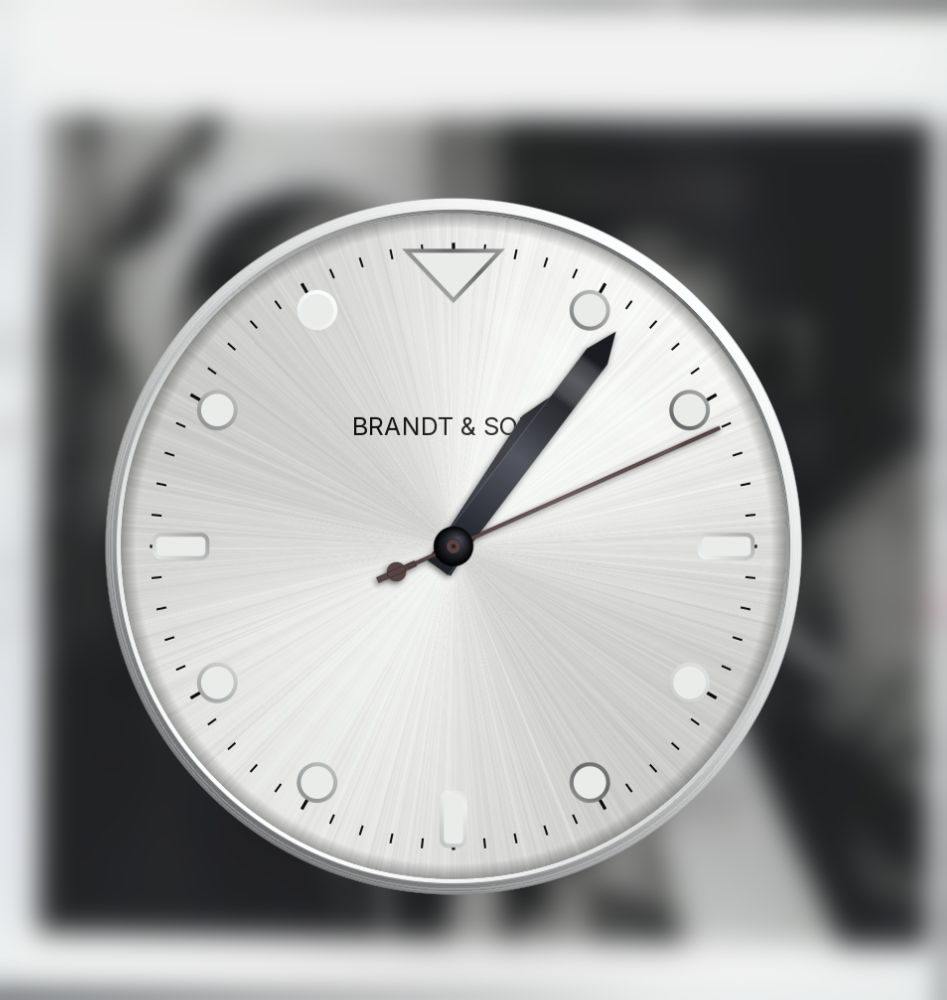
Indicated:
1 h 06 min 11 s
